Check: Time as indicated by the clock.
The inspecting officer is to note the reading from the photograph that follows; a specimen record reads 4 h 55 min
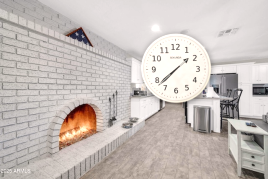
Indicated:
1 h 38 min
